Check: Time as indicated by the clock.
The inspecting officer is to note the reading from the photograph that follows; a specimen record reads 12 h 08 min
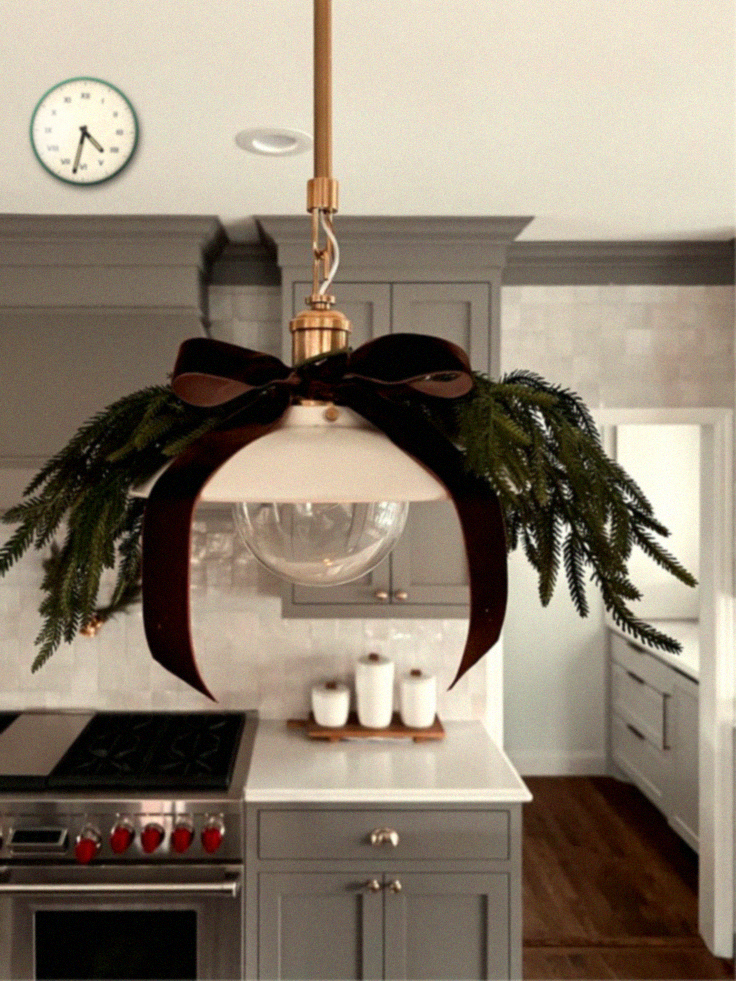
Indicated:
4 h 32 min
